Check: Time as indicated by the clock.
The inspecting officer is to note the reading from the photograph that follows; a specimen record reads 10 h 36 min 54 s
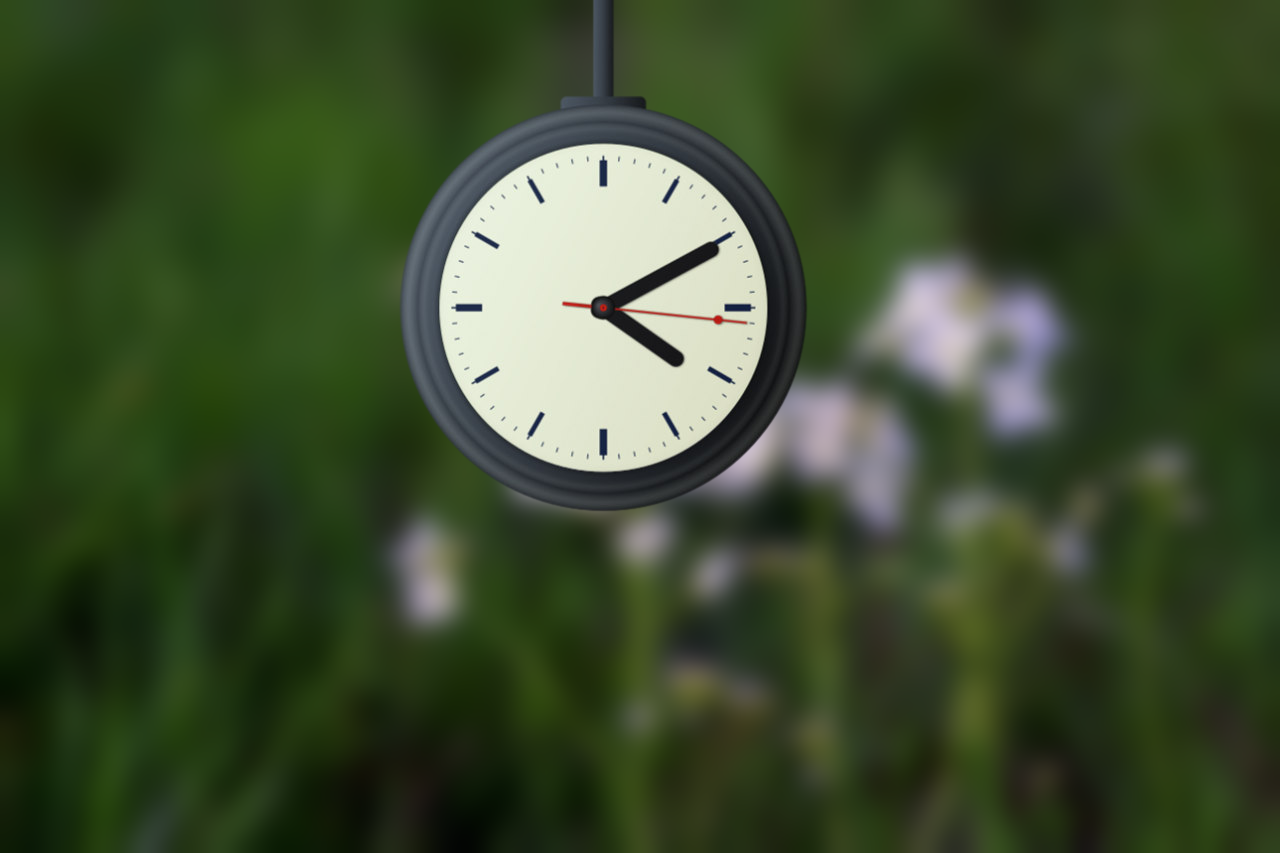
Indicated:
4 h 10 min 16 s
